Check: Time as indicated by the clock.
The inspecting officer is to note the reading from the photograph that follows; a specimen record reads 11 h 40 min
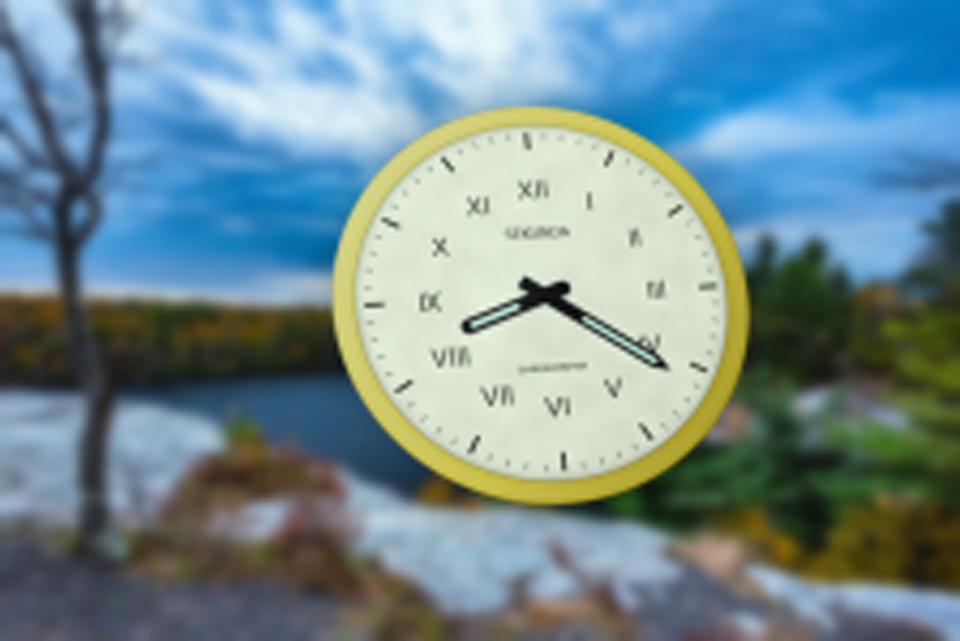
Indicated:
8 h 21 min
